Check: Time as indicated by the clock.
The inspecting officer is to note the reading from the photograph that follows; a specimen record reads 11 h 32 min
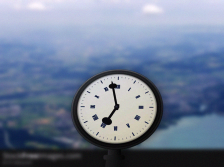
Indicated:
6 h 58 min
